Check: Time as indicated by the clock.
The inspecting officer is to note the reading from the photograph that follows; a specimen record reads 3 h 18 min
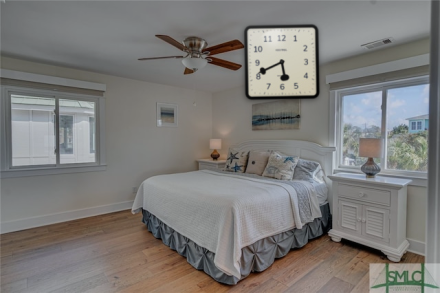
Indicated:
5 h 41 min
